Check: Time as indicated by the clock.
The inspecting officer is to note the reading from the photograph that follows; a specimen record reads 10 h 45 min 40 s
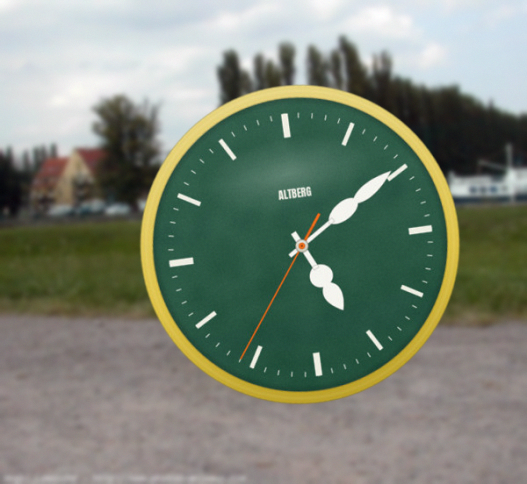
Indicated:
5 h 09 min 36 s
